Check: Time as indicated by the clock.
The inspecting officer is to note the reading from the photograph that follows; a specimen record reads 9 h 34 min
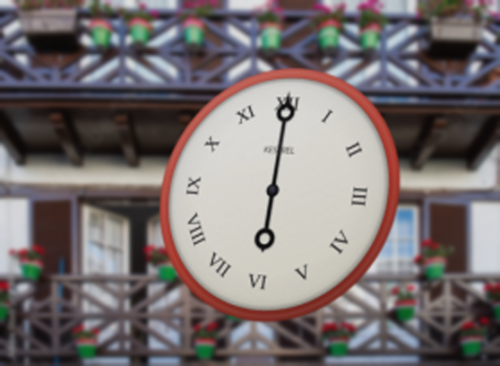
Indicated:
6 h 00 min
